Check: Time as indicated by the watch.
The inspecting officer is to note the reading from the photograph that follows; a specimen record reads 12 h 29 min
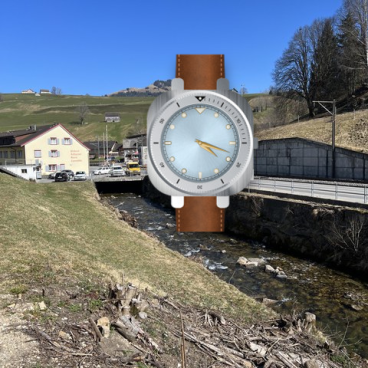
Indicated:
4 h 18 min
